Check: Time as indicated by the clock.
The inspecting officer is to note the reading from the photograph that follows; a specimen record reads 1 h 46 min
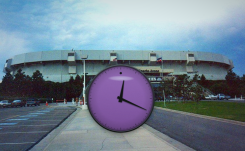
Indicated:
12 h 19 min
